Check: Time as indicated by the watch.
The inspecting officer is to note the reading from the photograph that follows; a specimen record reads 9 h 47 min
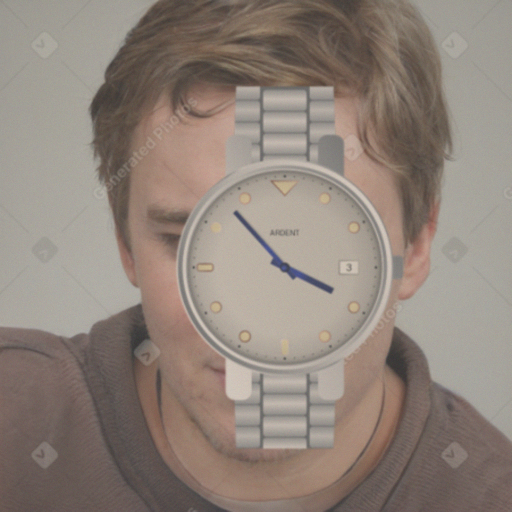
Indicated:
3 h 53 min
